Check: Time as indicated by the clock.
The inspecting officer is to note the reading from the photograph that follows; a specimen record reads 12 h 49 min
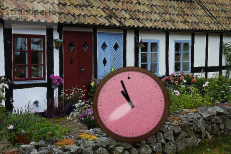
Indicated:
10 h 57 min
